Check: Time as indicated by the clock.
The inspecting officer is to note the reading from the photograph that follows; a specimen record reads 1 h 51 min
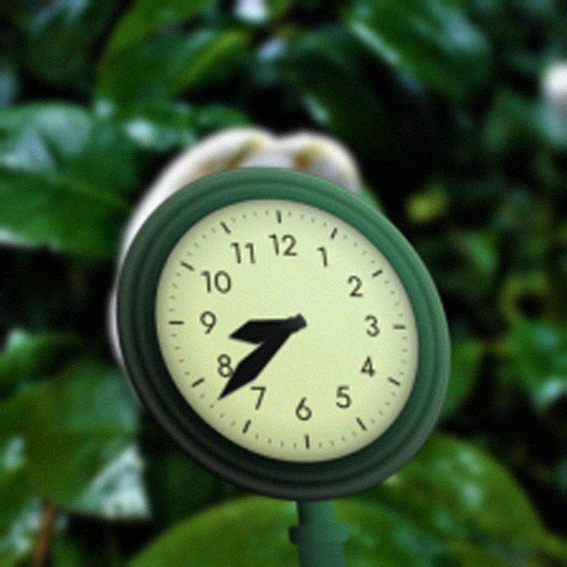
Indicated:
8 h 38 min
